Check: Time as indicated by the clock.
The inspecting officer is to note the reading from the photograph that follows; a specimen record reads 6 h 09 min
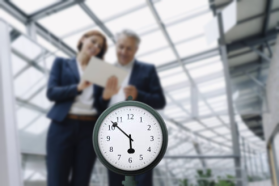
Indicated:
5 h 52 min
